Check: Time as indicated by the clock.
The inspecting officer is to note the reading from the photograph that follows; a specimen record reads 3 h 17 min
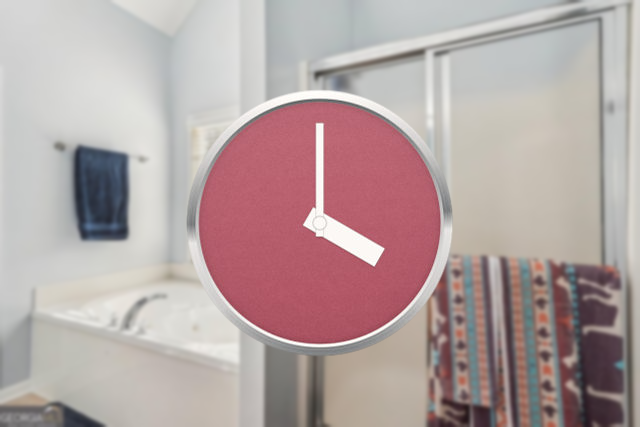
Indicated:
4 h 00 min
